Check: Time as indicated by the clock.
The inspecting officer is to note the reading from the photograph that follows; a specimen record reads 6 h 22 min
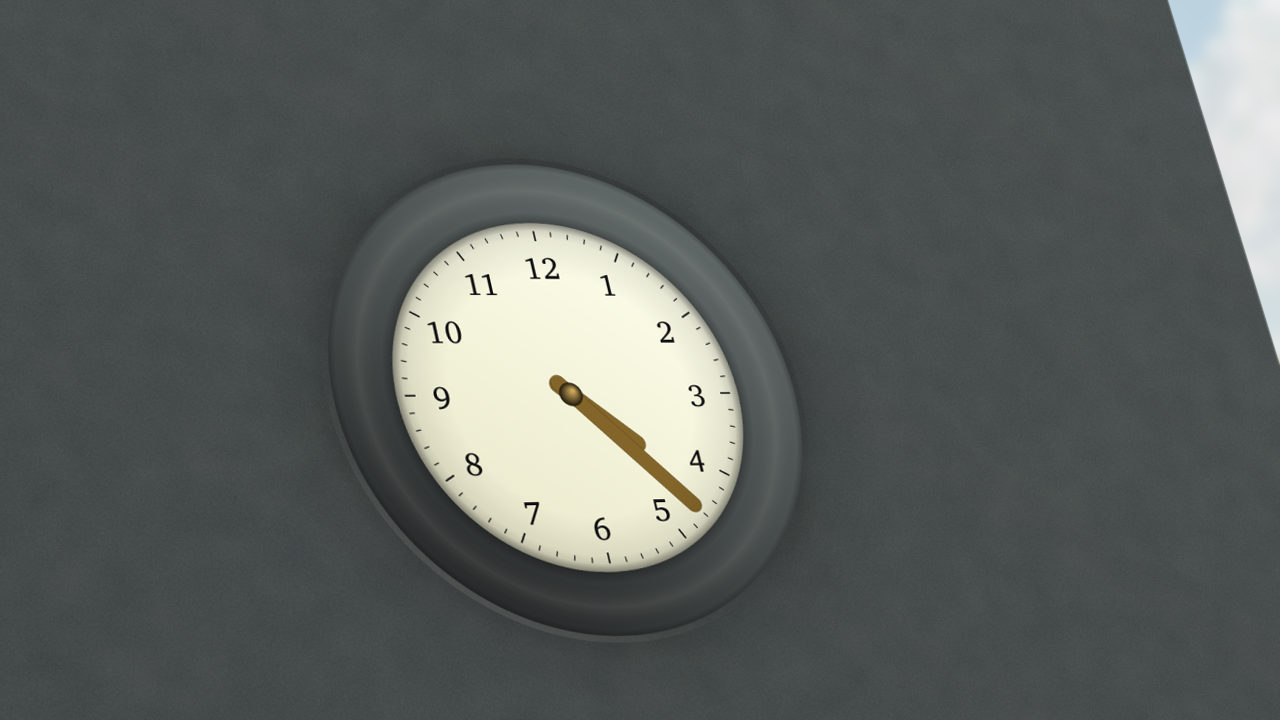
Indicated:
4 h 23 min
